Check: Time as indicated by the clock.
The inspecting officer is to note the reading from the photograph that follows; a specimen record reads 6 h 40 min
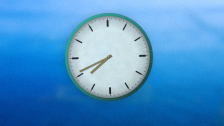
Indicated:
7 h 41 min
